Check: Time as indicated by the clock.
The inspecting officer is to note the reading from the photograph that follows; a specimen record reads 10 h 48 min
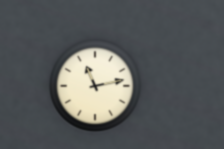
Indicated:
11 h 13 min
